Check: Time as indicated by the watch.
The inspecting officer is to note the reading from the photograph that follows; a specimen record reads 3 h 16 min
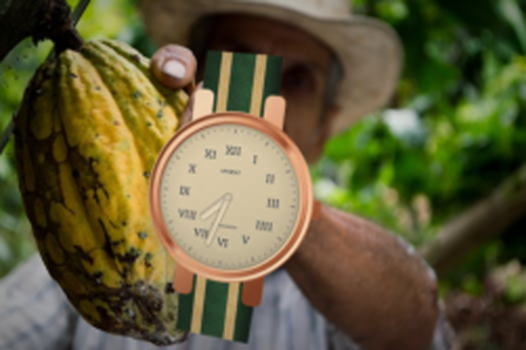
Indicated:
7 h 33 min
